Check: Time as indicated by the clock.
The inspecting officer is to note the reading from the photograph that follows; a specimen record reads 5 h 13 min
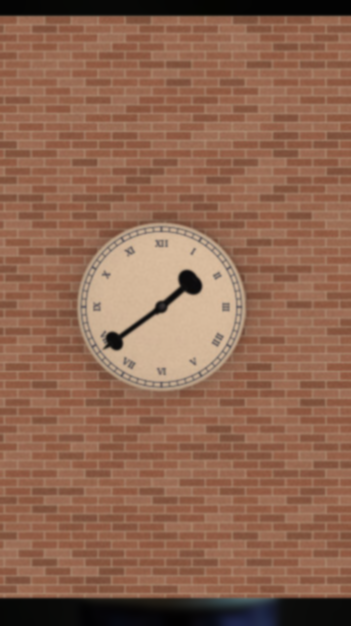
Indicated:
1 h 39 min
